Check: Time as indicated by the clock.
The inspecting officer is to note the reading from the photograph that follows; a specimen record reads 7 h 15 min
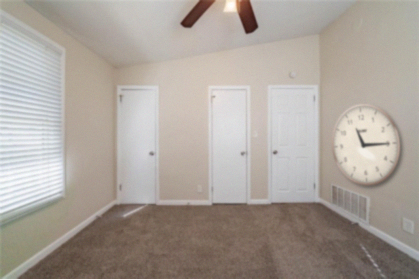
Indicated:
11 h 15 min
